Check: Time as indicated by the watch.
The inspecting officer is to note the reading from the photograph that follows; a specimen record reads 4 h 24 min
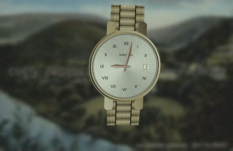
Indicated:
9 h 02 min
